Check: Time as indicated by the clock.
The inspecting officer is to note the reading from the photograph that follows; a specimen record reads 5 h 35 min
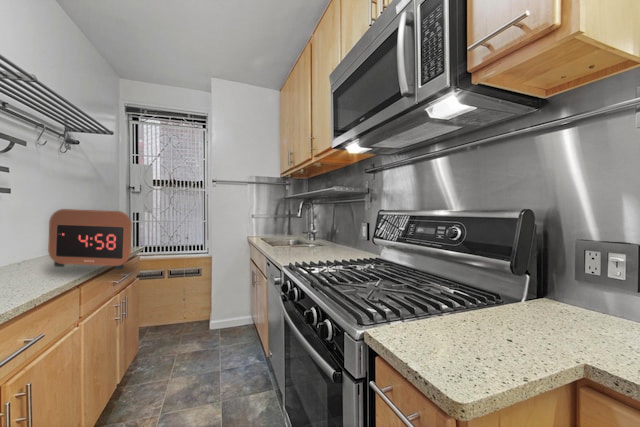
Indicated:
4 h 58 min
